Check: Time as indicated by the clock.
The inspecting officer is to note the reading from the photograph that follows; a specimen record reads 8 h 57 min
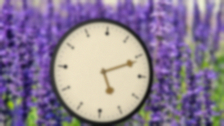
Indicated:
5 h 11 min
